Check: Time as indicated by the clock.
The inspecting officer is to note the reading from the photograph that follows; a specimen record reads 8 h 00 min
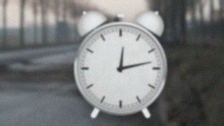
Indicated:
12 h 13 min
